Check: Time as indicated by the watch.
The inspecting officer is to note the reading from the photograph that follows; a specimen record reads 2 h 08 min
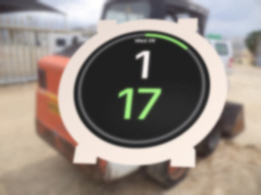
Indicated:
1 h 17 min
